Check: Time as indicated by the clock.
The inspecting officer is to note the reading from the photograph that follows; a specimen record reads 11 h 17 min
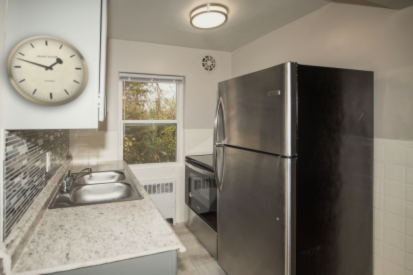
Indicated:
1 h 48 min
